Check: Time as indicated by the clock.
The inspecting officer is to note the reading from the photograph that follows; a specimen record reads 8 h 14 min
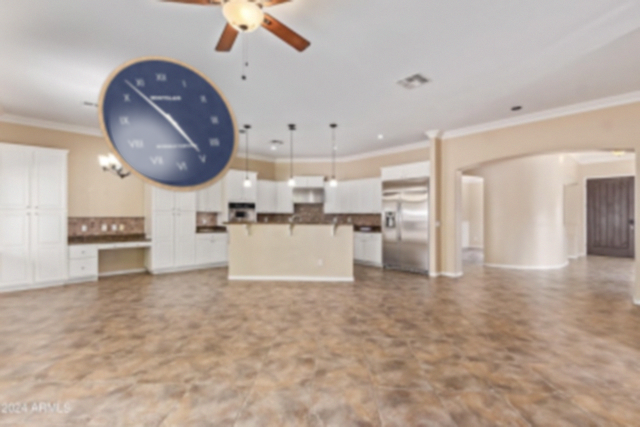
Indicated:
4 h 53 min
